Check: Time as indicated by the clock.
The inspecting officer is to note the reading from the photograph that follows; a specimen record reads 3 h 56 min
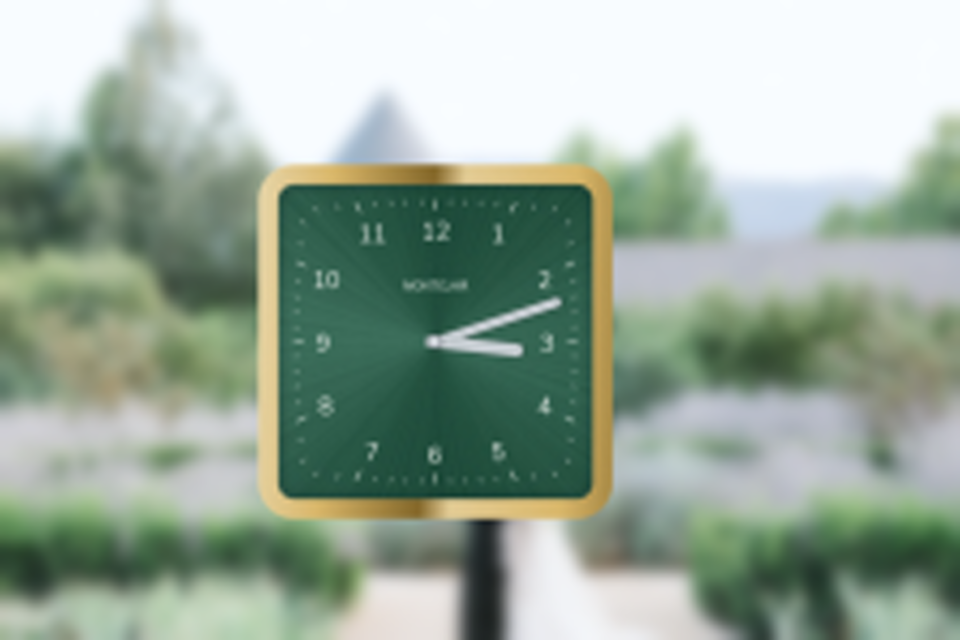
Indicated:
3 h 12 min
